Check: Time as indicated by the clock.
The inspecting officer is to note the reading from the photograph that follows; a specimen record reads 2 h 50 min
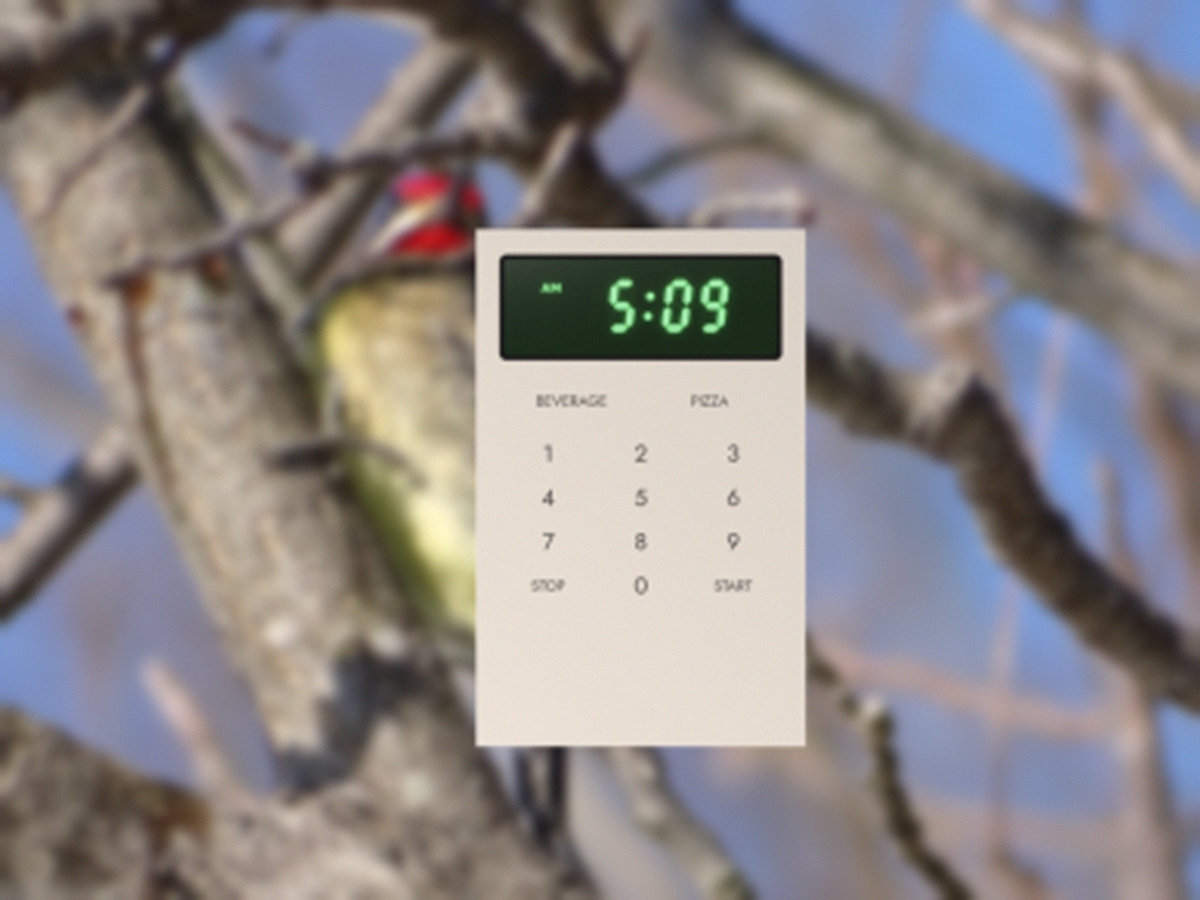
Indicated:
5 h 09 min
